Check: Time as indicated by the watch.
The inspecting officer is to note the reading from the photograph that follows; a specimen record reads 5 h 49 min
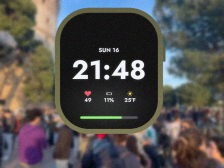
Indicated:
21 h 48 min
